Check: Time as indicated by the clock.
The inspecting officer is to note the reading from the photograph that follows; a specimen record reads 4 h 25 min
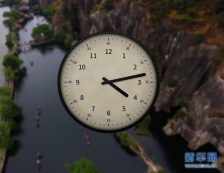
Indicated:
4 h 13 min
